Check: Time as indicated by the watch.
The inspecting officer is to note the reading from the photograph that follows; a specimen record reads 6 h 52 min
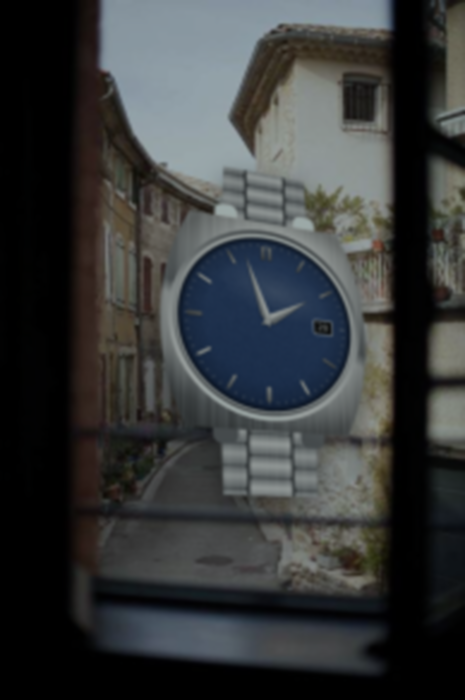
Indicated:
1 h 57 min
